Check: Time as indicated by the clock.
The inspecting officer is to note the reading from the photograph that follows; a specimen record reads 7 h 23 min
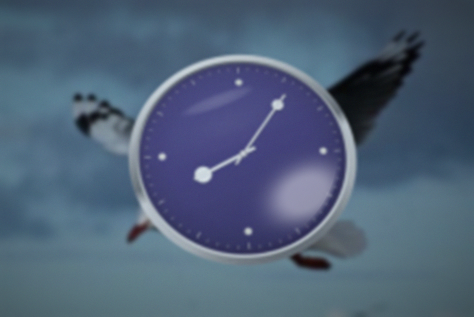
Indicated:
8 h 06 min
